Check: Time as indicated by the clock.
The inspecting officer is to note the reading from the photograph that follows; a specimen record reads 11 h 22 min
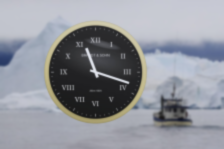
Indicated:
11 h 18 min
